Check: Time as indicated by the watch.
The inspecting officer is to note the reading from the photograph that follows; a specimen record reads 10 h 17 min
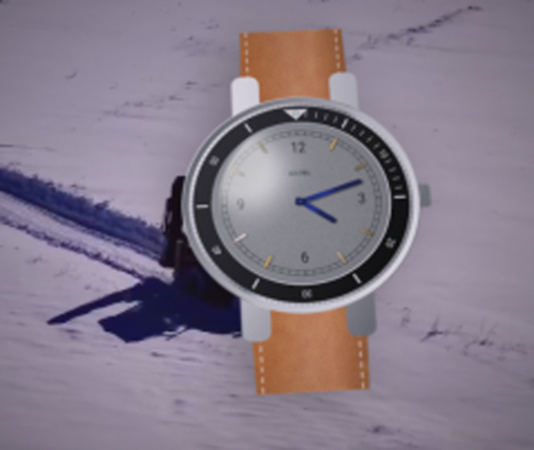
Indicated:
4 h 12 min
